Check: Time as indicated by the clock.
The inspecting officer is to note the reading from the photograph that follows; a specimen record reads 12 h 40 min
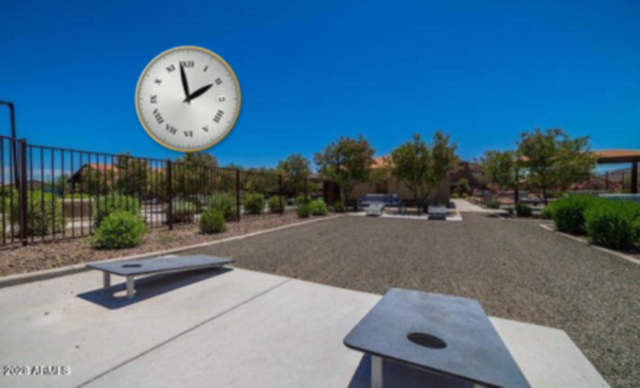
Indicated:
1 h 58 min
